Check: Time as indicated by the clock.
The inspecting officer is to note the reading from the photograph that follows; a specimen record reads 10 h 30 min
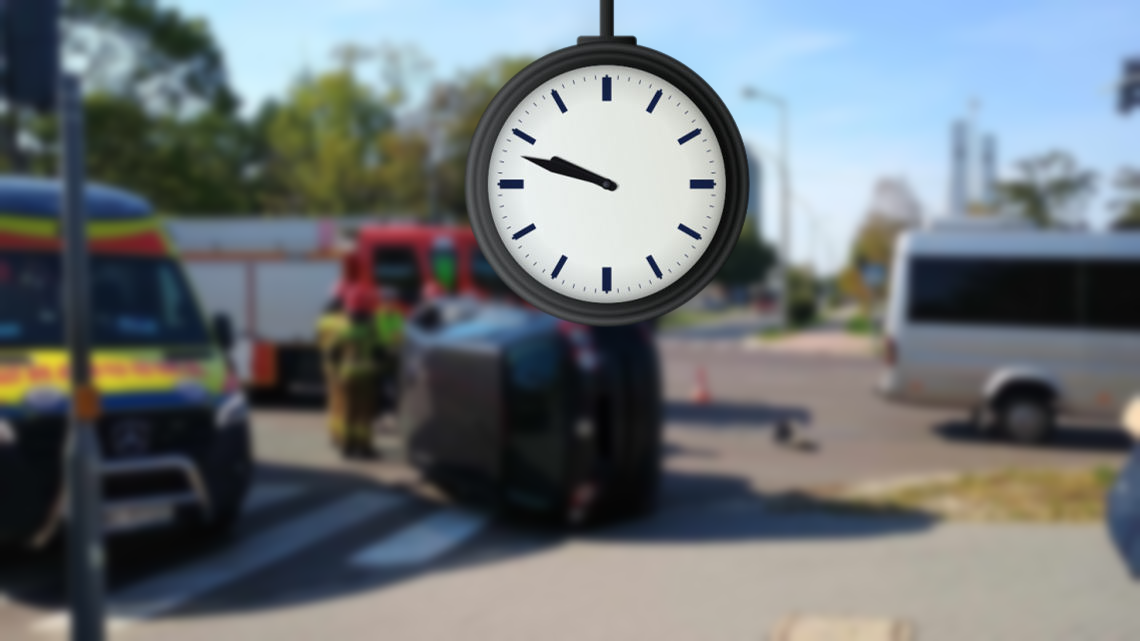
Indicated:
9 h 48 min
